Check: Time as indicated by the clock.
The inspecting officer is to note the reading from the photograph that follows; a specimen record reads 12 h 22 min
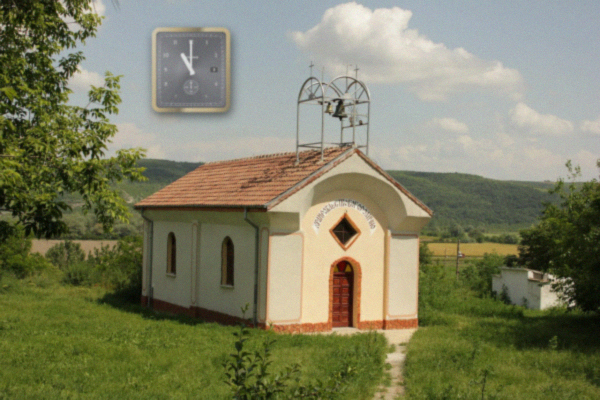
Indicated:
11 h 00 min
